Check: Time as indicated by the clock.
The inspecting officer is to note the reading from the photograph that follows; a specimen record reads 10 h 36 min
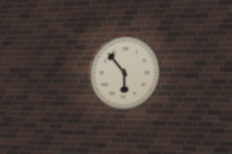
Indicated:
5 h 53 min
